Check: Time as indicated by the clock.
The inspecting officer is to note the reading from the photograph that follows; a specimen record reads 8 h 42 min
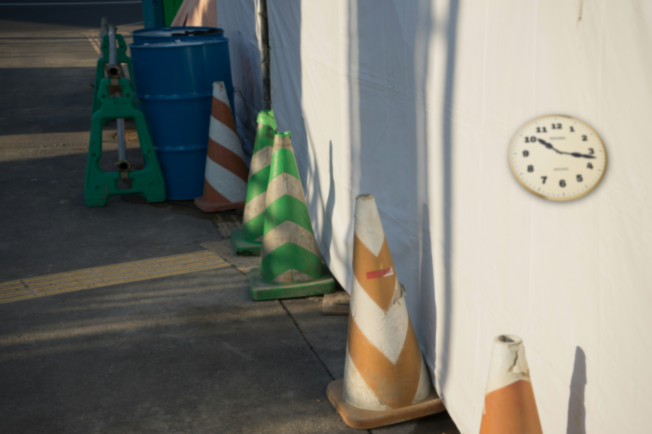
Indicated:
10 h 17 min
